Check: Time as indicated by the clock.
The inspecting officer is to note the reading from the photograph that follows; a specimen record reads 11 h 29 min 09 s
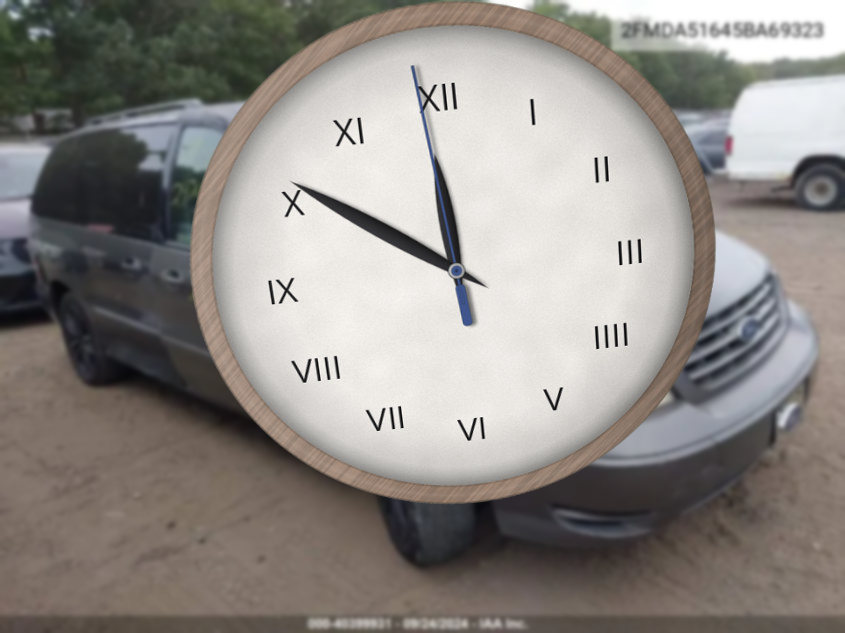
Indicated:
11 h 50 min 59 s
